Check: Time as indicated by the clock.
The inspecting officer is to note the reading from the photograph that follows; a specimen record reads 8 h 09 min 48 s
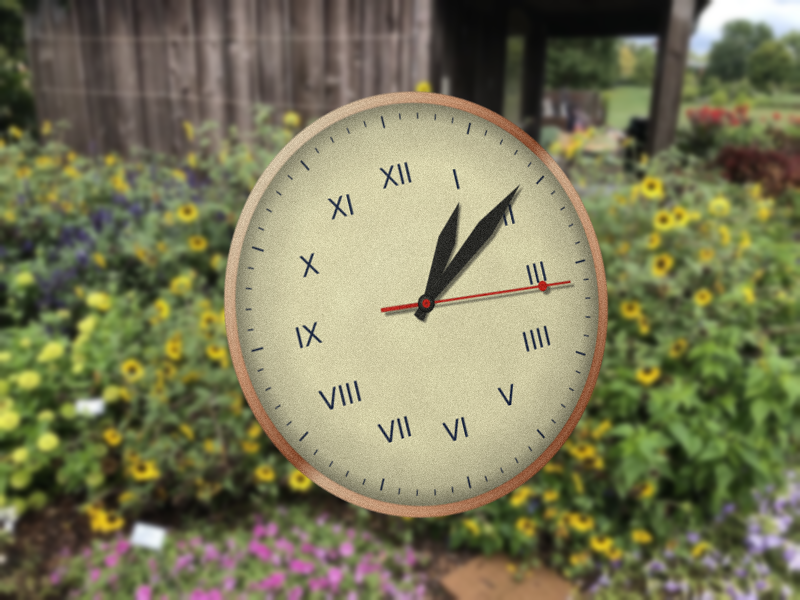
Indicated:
1 h 09 min 16 s
